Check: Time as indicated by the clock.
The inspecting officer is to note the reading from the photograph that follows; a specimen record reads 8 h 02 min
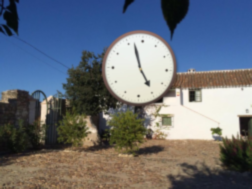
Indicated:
4 h 57 min
